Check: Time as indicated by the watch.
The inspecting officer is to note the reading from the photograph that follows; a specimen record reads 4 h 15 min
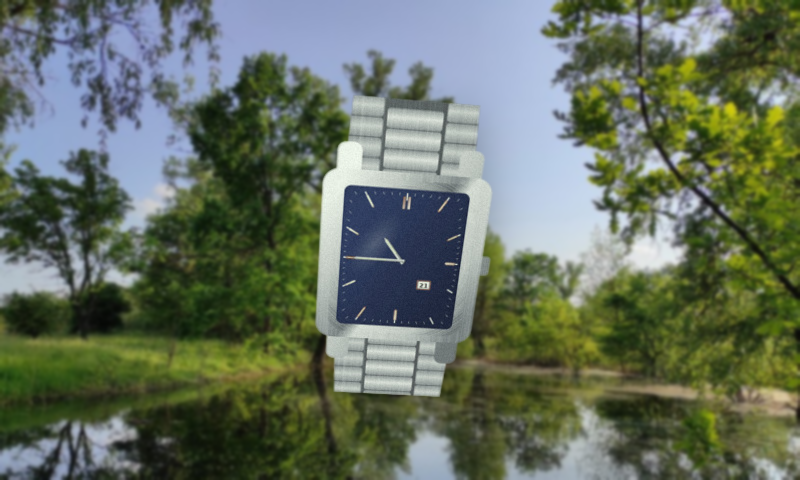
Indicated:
10 h 45 min
